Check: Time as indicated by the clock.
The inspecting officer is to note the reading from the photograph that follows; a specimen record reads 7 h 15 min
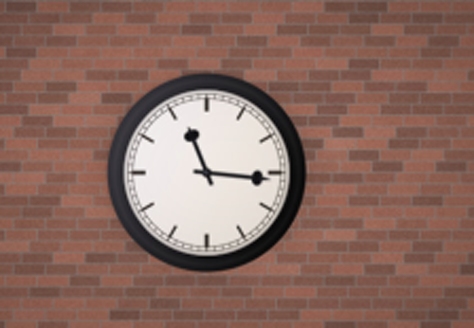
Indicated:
11 h 16 min
